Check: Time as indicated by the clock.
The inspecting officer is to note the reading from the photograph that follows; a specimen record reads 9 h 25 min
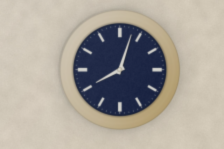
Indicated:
8 h 03 min
